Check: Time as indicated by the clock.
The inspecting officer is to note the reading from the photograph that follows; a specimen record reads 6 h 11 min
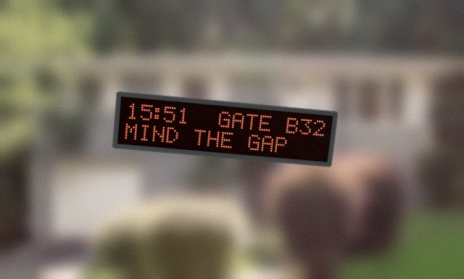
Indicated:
15 h 51 min
